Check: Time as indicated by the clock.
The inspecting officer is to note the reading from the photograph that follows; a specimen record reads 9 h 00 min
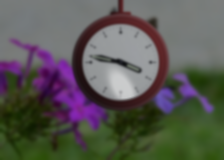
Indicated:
3 h 47 min
